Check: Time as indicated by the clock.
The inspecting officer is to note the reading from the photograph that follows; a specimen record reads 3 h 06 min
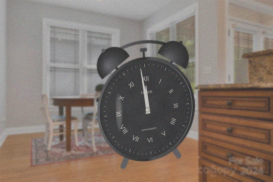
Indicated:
11 h 59 min
